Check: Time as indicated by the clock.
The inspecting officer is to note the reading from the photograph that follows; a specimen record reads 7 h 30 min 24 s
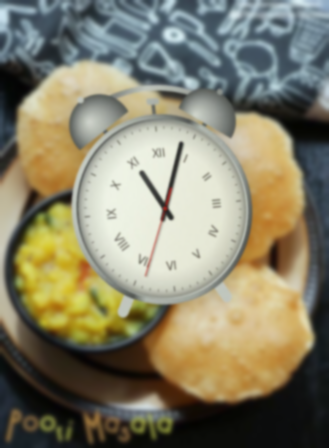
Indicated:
11 h 03 min 34 s
